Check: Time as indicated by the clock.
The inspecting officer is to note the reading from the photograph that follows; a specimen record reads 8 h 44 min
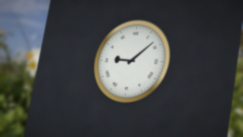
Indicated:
9 h 08 min
